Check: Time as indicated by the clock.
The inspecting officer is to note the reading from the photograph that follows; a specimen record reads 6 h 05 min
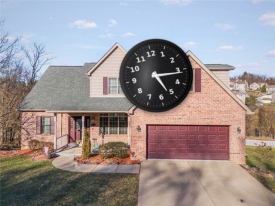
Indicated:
5 h 16 min
